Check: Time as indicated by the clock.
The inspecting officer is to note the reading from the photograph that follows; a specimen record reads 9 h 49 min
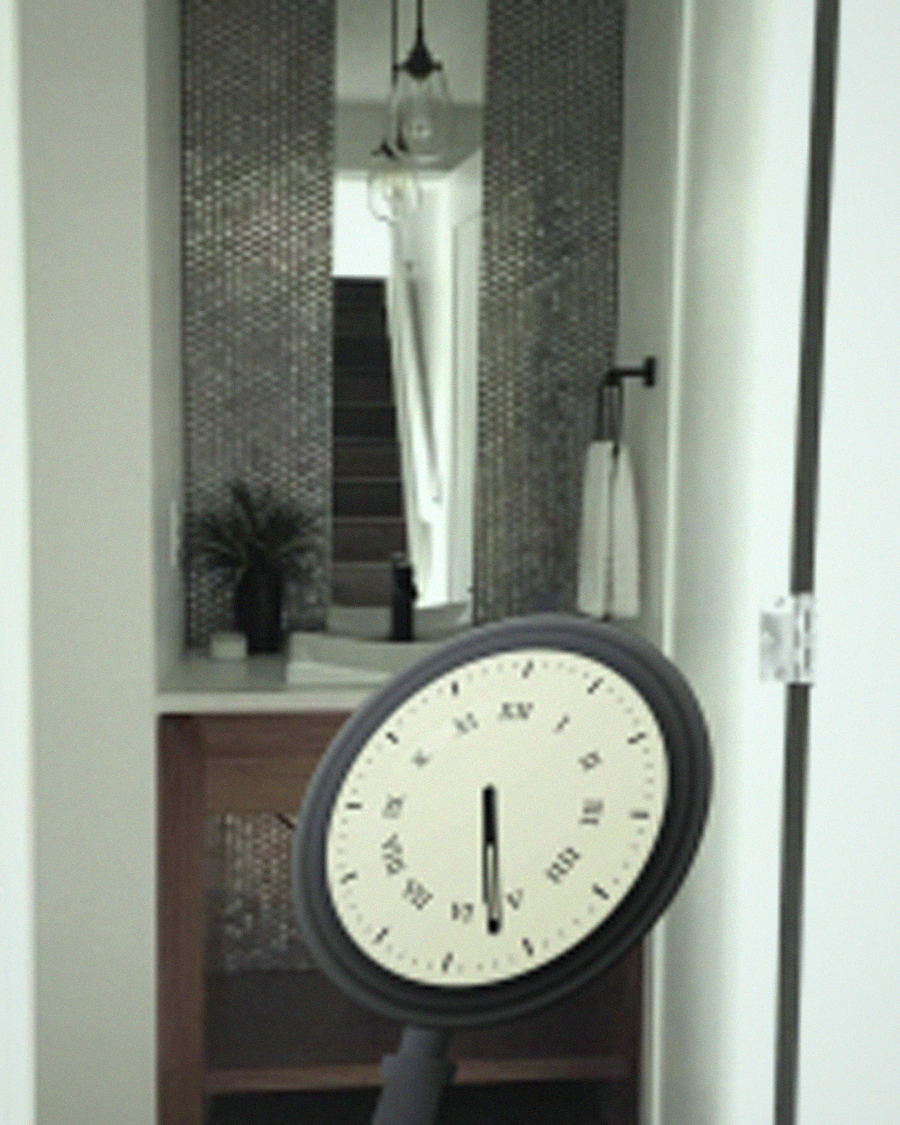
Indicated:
5 h 27 min
